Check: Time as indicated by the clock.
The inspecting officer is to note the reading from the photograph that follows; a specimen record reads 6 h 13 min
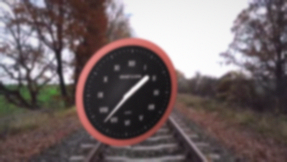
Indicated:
1 h 37 min
